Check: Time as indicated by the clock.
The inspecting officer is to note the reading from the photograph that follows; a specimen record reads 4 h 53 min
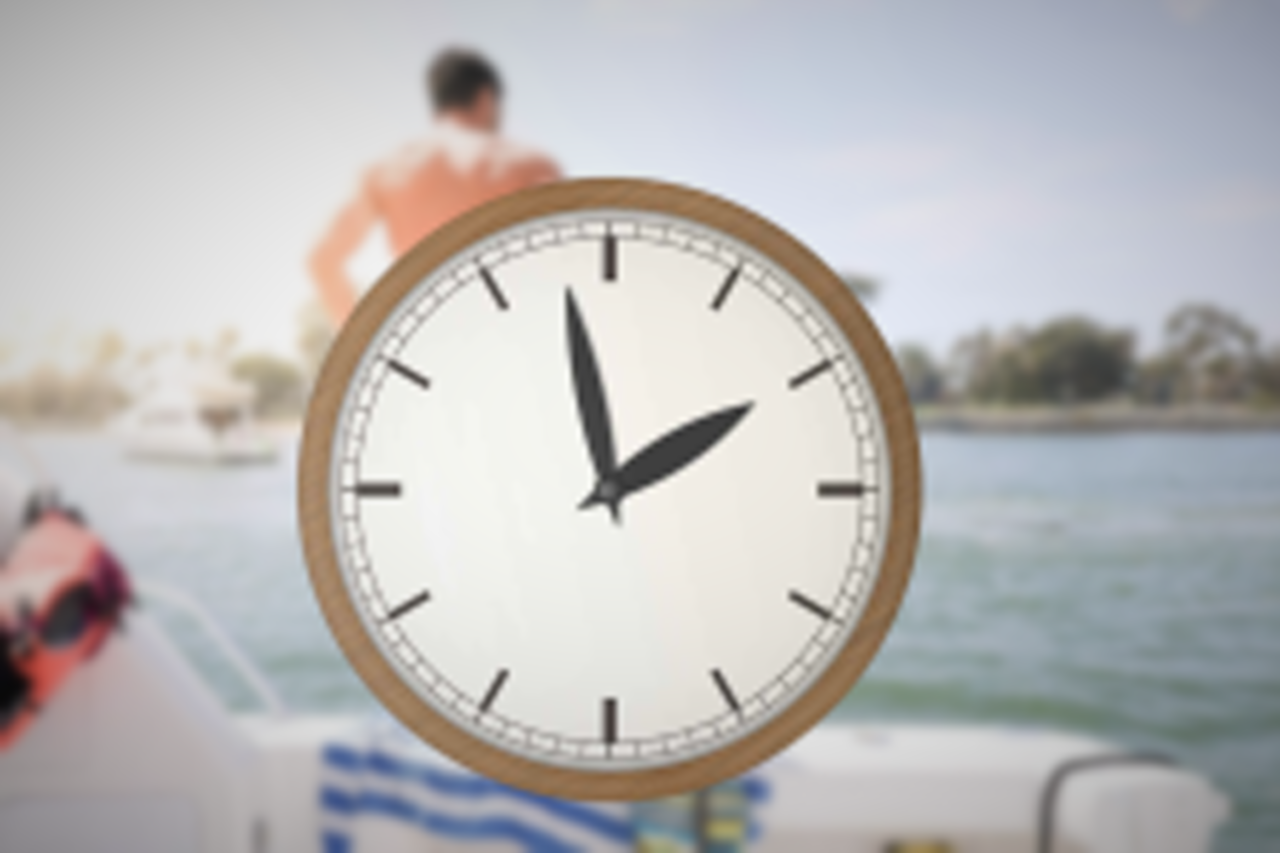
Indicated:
1 h 58 min
